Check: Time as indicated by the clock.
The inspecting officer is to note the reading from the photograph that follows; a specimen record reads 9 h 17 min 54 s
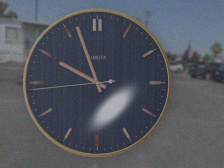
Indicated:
9 h 56 min 44 s
